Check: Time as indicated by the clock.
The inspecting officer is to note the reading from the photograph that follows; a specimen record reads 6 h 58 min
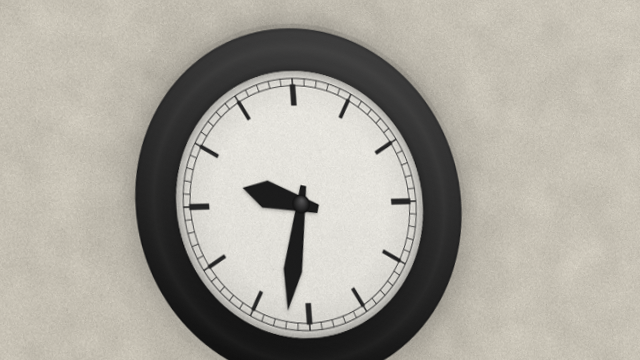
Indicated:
9 h 32 min
